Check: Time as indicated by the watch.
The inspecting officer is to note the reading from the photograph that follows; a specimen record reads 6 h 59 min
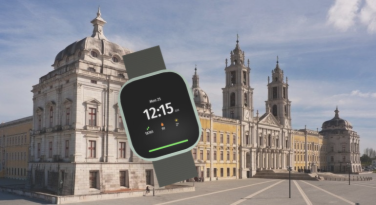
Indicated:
12 h 15 min
